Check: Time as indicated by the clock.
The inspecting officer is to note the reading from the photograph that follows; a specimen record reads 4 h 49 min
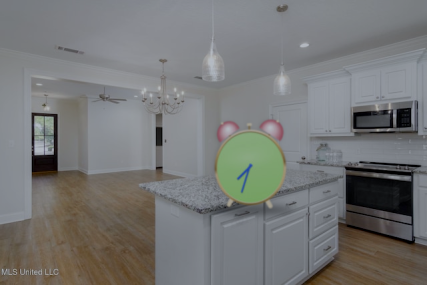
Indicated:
7 h 33 min
